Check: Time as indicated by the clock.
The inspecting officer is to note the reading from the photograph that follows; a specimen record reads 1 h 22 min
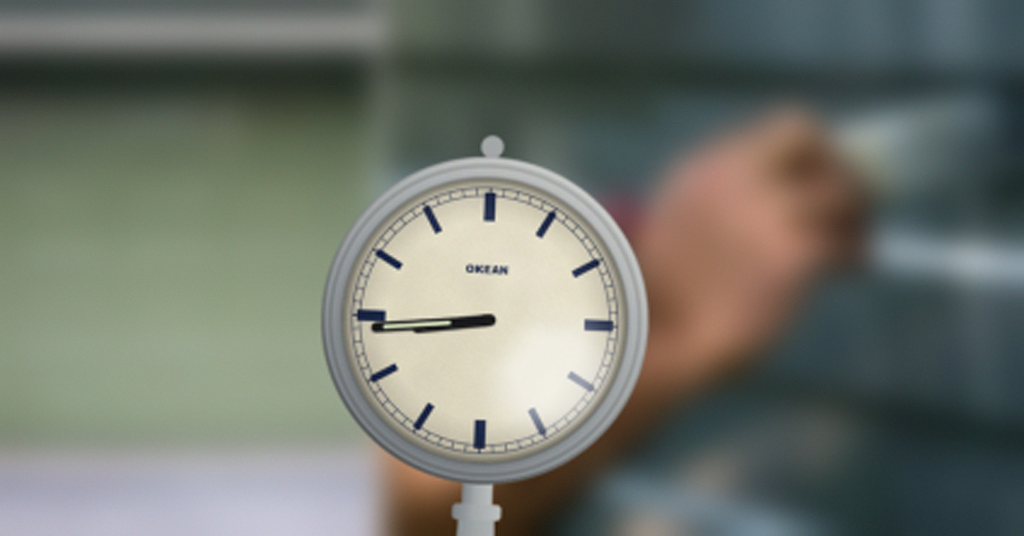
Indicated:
8 h 44 min
